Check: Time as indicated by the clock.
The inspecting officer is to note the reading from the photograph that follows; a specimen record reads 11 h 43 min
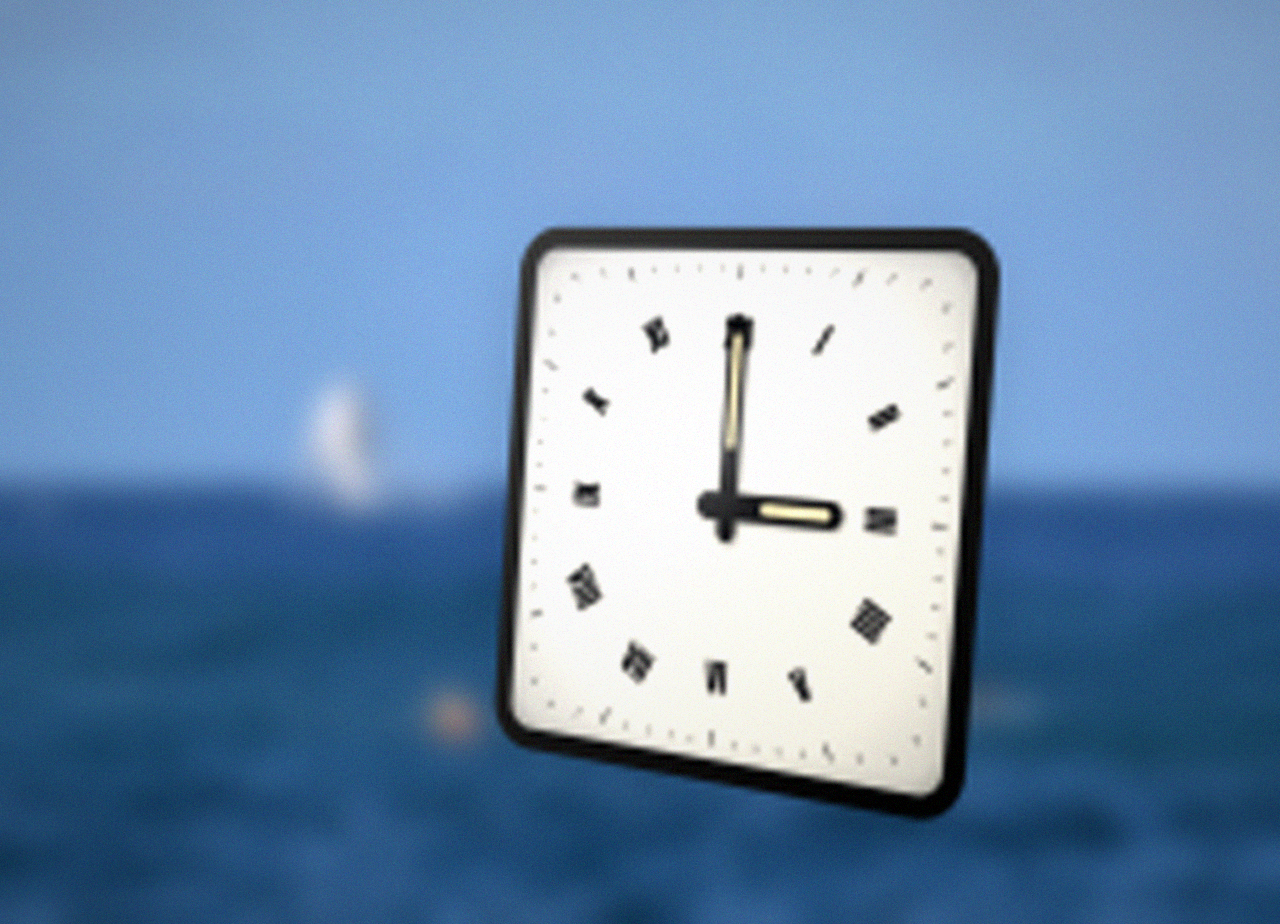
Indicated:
3 h 00 min
